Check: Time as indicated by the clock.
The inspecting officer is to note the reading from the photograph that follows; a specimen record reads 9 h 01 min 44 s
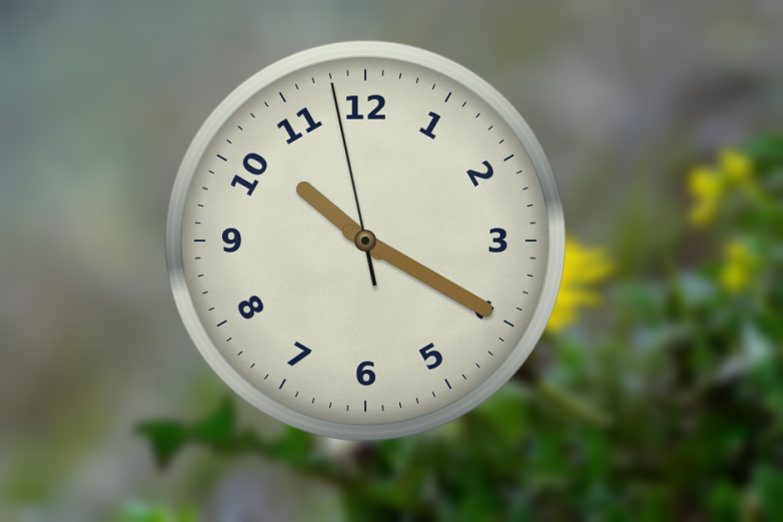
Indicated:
10 h 19 min 58 s
